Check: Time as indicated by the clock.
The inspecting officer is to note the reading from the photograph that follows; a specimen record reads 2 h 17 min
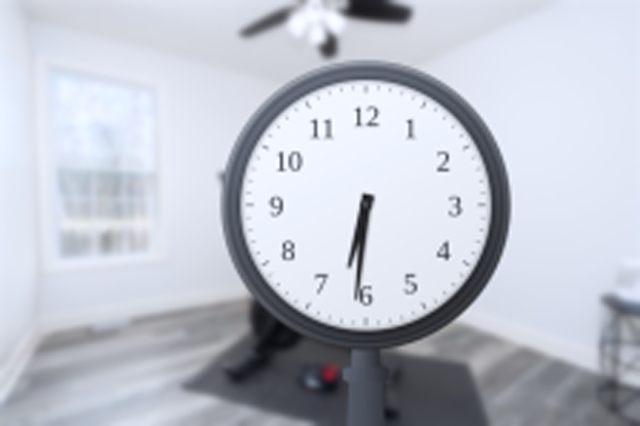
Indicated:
6 h 31 min
